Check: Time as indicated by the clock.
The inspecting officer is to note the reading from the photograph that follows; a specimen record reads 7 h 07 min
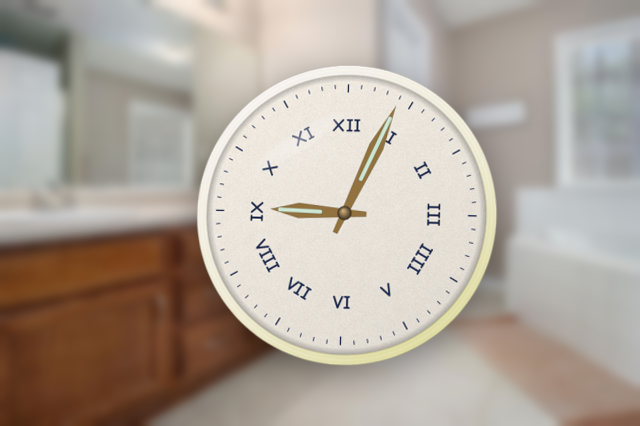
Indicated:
9 h 04 min
